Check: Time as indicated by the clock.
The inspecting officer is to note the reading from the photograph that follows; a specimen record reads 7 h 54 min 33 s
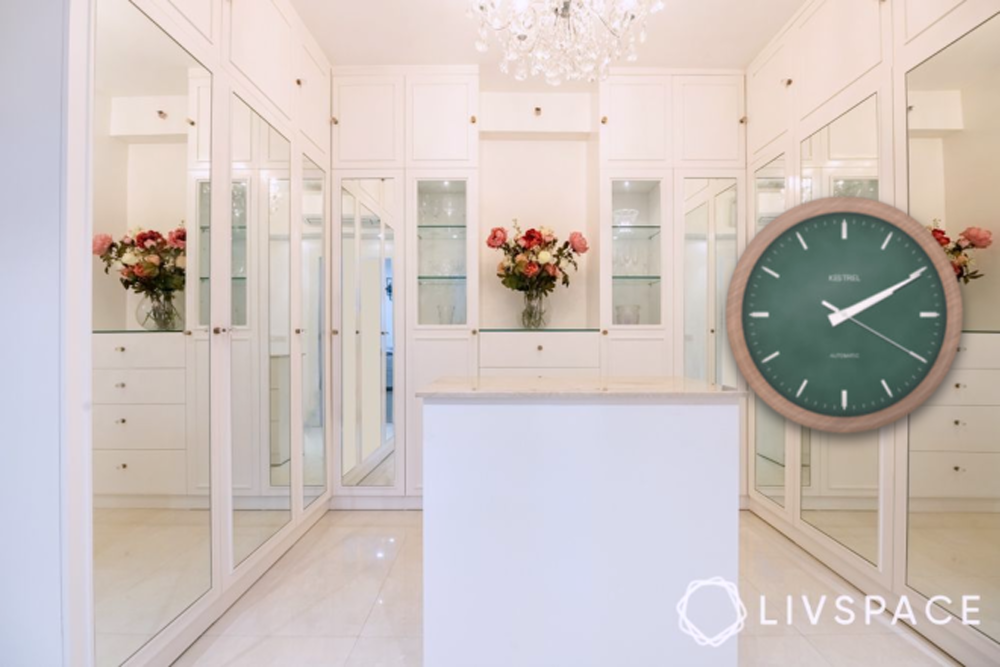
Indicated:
2 h 10 min 20 s
